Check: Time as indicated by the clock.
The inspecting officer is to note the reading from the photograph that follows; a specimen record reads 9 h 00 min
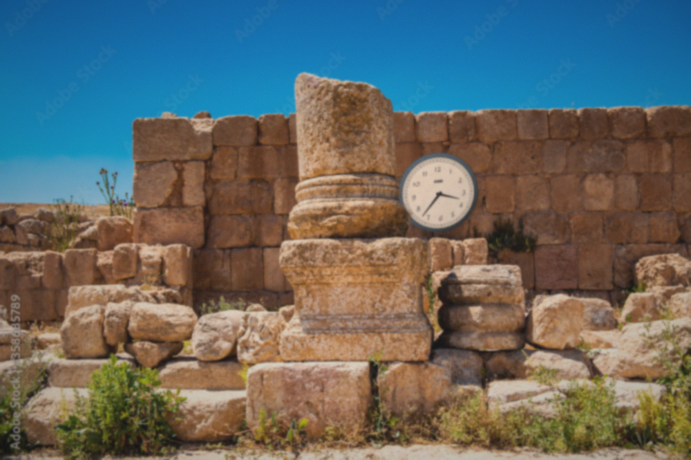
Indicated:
3 h 37 min
